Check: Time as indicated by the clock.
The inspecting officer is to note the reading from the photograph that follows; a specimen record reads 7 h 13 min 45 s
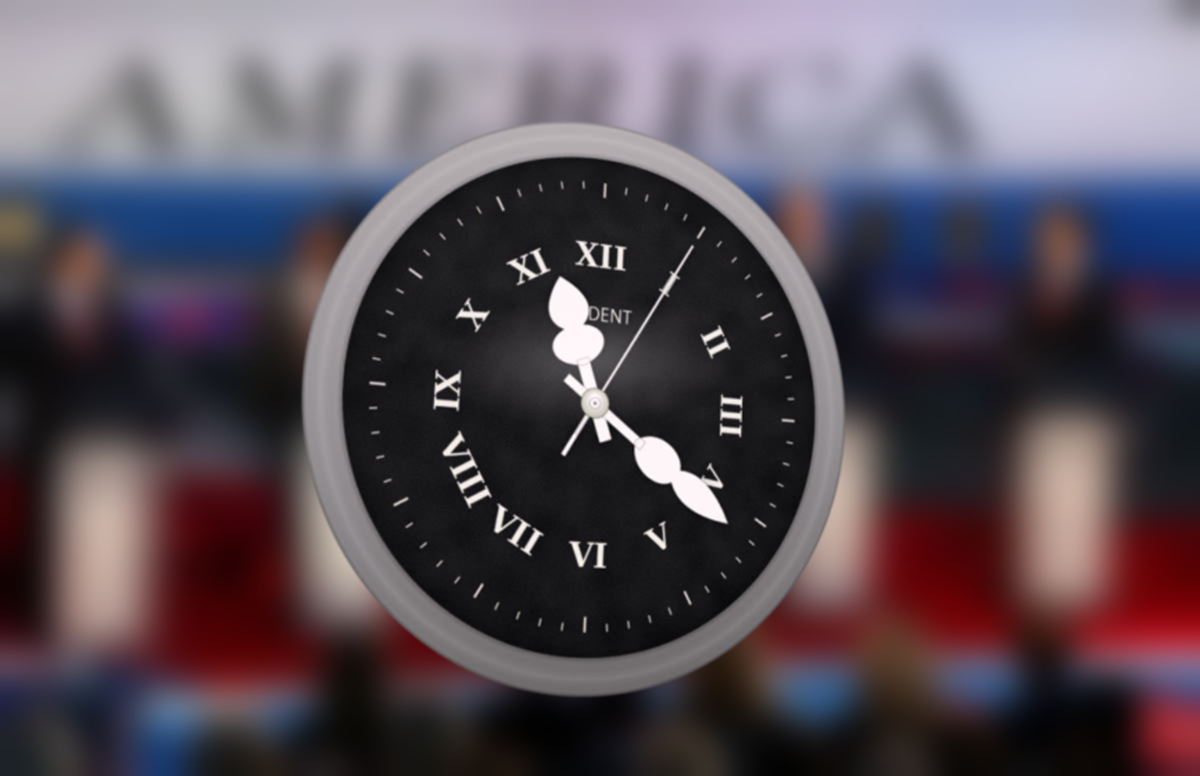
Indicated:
11 h 21 min 05 s
